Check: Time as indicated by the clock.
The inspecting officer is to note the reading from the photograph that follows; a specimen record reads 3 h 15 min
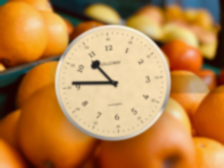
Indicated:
10 h 46 min
